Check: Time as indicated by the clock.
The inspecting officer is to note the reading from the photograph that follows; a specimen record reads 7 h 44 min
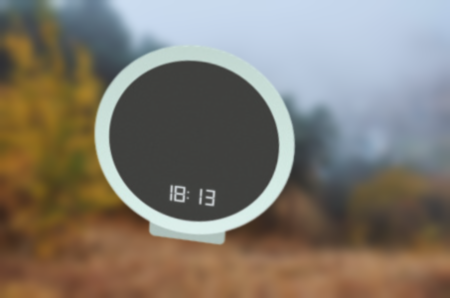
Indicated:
18 h 13 min
